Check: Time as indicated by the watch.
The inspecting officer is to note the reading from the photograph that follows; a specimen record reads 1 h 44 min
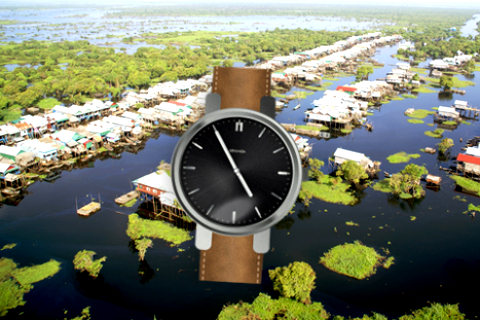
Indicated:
4 h 55 min
